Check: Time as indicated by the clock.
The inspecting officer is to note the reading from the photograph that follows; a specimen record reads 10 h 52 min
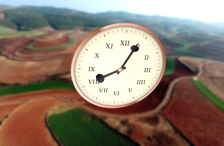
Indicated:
8 h 04 min
